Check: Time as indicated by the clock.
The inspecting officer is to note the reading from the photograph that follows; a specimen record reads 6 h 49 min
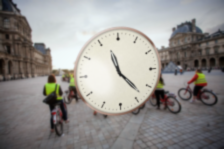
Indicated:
11 h 23 min
